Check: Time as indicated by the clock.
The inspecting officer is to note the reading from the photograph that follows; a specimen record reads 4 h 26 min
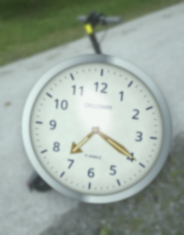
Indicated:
7 h 20 min
